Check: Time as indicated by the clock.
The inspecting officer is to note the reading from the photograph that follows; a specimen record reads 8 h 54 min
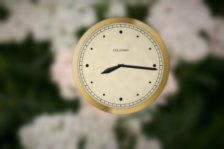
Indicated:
8 h 16 min
